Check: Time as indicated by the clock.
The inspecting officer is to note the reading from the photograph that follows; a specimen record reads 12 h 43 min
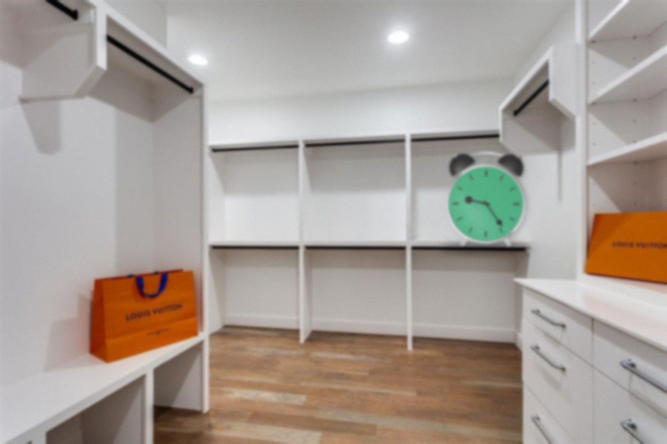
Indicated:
9 h 24 min
